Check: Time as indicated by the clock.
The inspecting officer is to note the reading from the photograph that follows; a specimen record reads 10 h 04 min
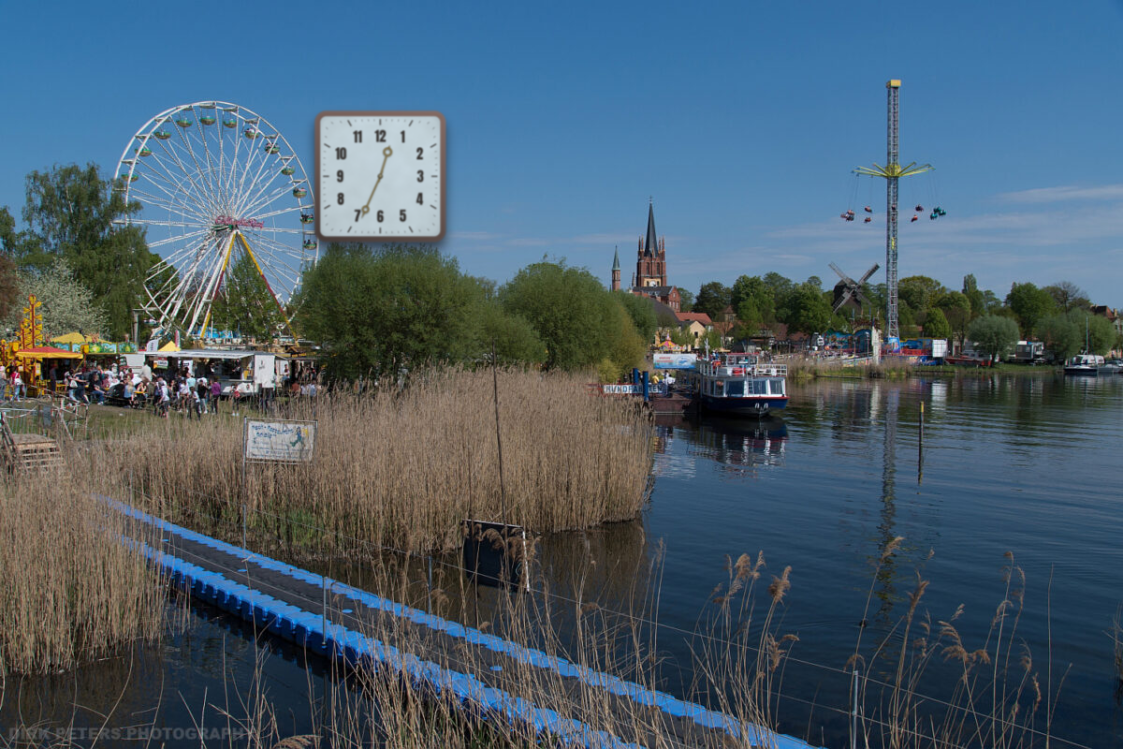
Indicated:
12 h 34 min
